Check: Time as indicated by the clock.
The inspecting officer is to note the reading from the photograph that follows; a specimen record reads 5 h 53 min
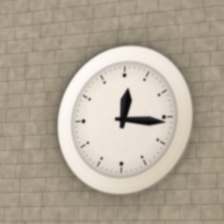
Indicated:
12 h 16 min
